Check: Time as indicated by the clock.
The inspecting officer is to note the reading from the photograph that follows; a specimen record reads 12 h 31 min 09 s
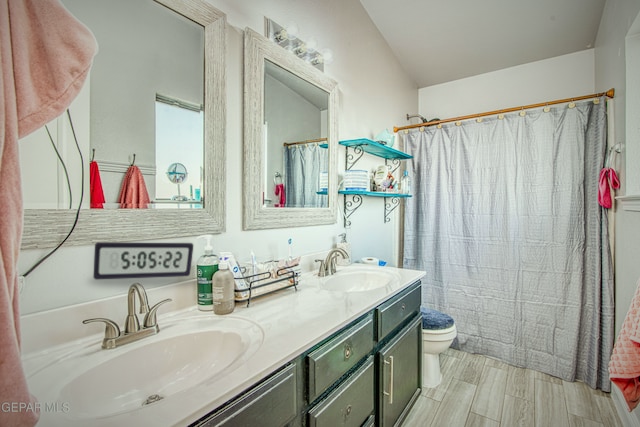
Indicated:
5 h 05 min 22 s
